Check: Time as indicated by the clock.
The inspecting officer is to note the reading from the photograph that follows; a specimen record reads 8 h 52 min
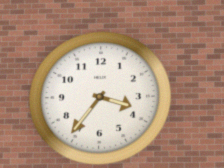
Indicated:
3 h 36 min
